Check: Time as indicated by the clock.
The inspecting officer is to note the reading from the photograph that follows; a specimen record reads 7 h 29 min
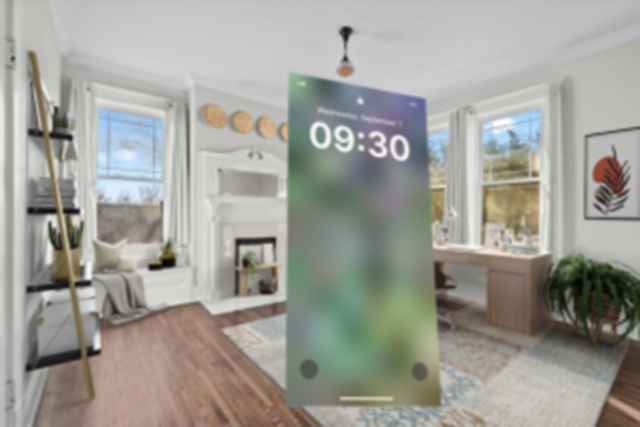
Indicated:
9 h 30 min
